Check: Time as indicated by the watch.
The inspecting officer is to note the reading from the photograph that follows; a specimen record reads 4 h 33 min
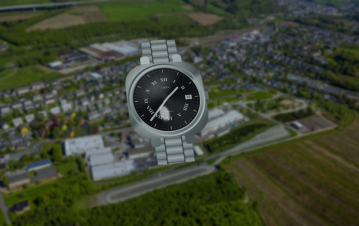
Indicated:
1 h 37 min
